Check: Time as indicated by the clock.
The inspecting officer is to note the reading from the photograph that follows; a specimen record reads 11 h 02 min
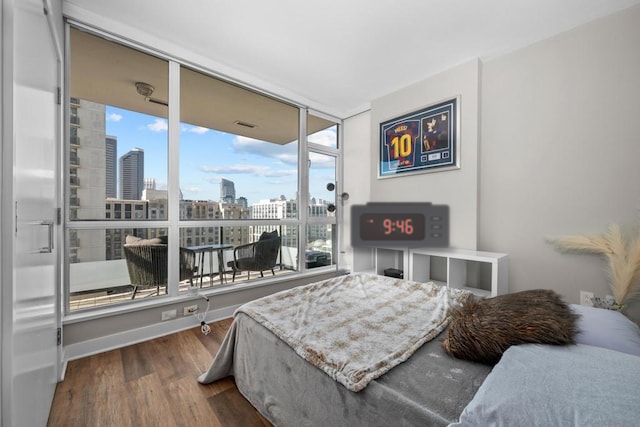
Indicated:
9 h 46 min
